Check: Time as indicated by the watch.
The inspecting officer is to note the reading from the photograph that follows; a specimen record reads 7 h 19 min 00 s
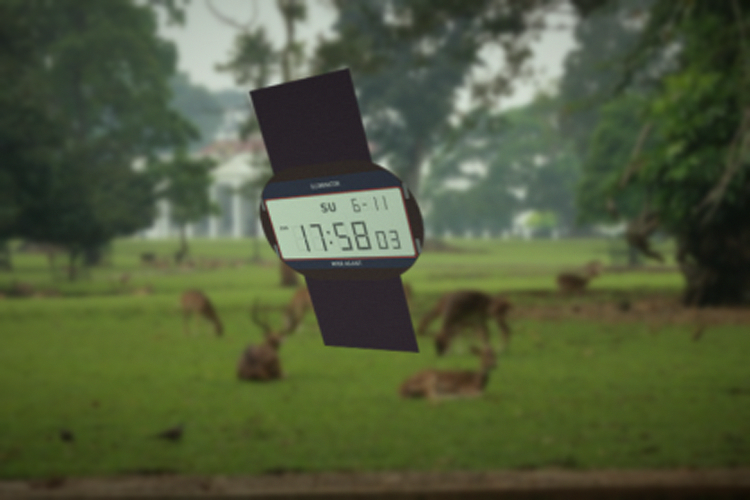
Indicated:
17 h 58 min 03 s
